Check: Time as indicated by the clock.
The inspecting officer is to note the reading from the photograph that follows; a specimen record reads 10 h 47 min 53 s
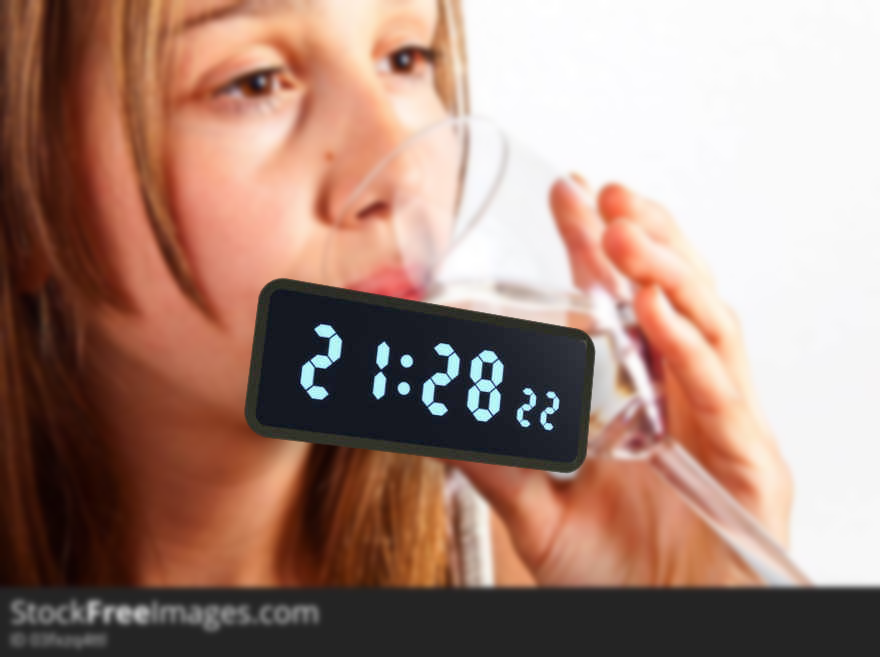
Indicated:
21 h 28 min 22 s
